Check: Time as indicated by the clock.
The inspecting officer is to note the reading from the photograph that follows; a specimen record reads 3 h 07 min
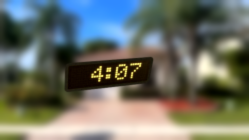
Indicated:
4 h 07 min
